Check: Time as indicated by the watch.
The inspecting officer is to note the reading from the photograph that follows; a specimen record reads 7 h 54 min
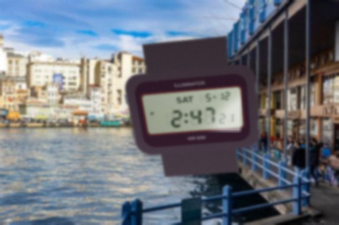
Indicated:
2 h 47 min
